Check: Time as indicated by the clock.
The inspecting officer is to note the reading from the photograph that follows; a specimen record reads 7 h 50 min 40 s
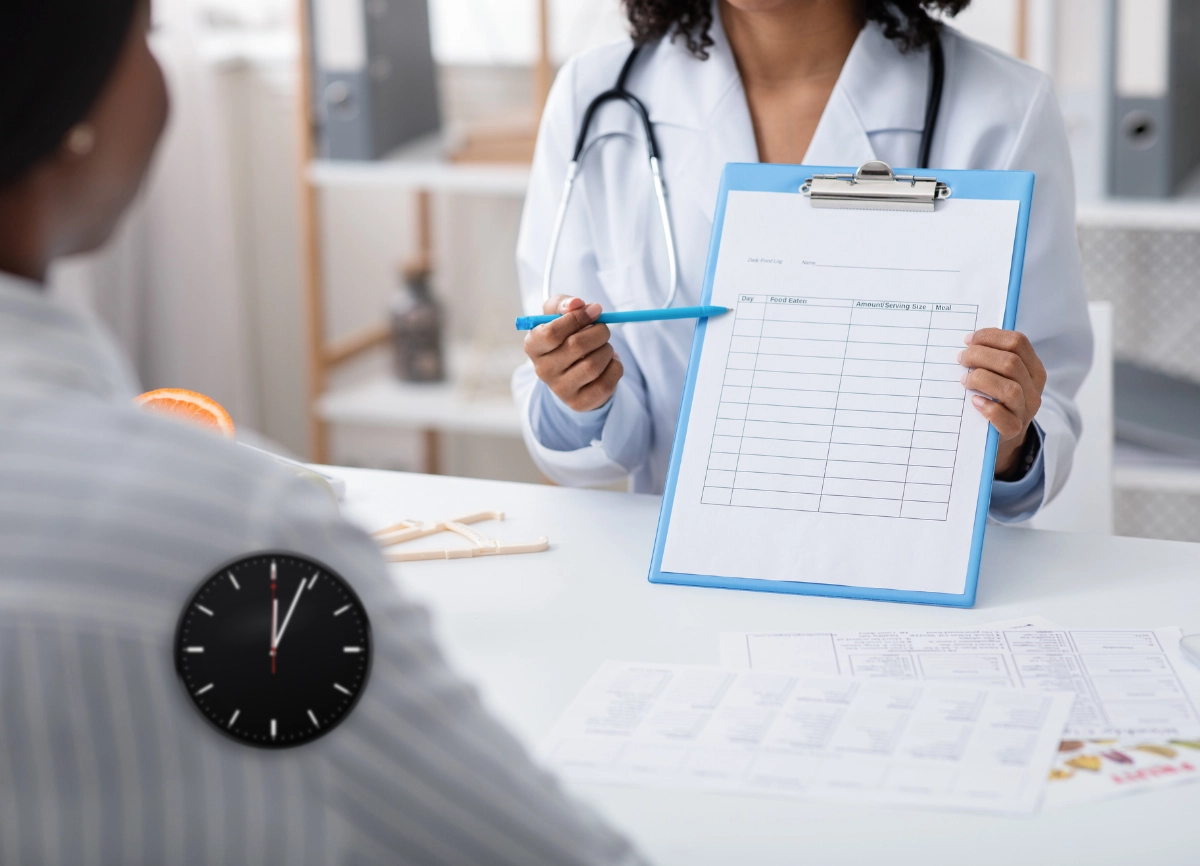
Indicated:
12 h 04 min 00 s
